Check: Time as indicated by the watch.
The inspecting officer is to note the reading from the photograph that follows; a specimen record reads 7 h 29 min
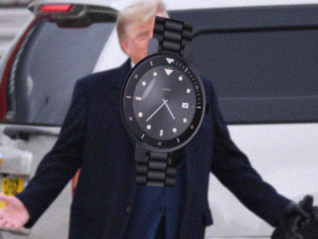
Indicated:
4 h 37 min
